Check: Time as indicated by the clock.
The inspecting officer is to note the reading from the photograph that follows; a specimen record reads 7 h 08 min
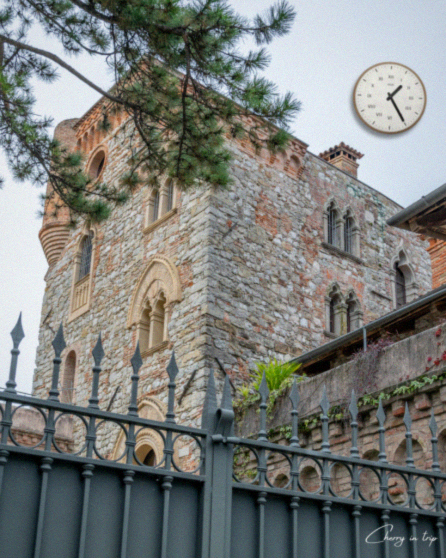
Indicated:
1 h 25 min
